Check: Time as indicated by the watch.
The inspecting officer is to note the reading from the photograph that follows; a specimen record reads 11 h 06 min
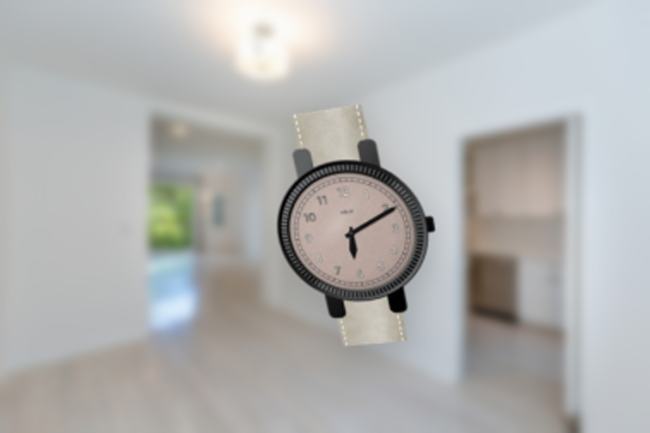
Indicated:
6 h 11 min
